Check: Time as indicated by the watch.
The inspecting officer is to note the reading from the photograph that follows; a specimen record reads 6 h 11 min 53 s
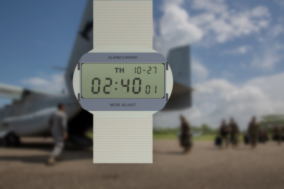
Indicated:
2 h 40 min 01 s
